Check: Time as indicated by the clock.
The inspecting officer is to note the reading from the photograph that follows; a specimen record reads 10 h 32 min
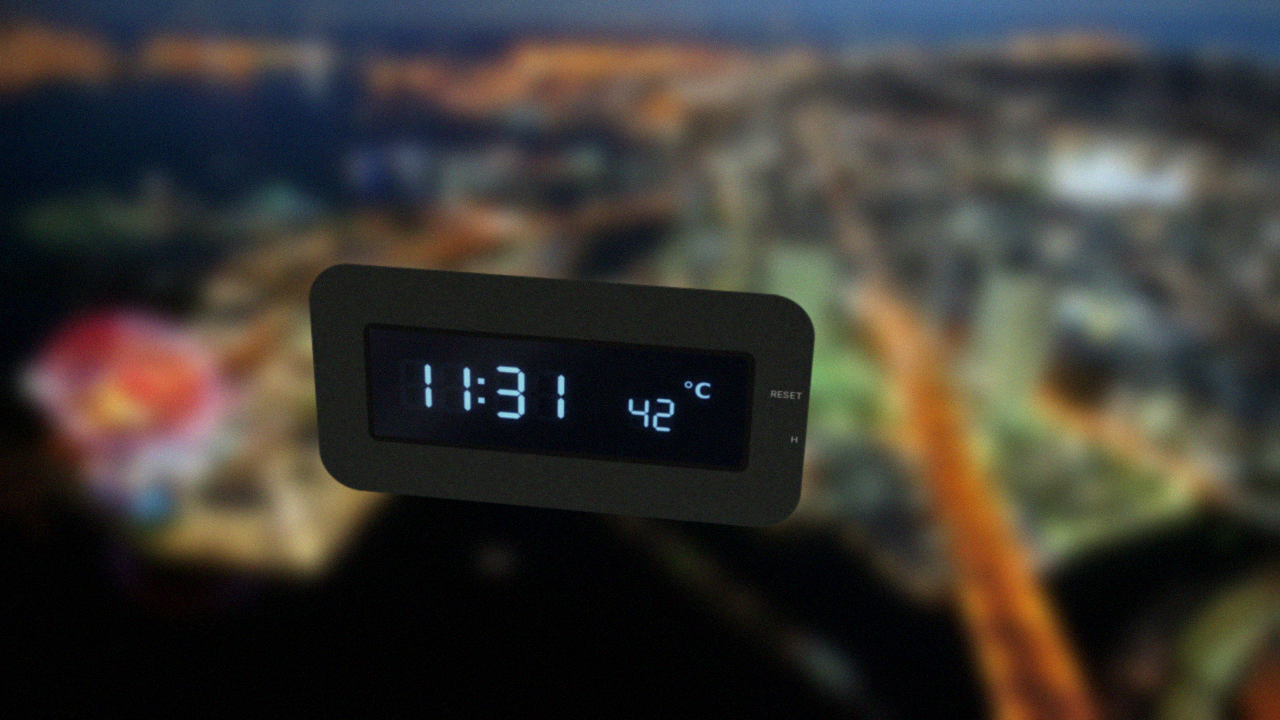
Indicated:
11 h 31 min
